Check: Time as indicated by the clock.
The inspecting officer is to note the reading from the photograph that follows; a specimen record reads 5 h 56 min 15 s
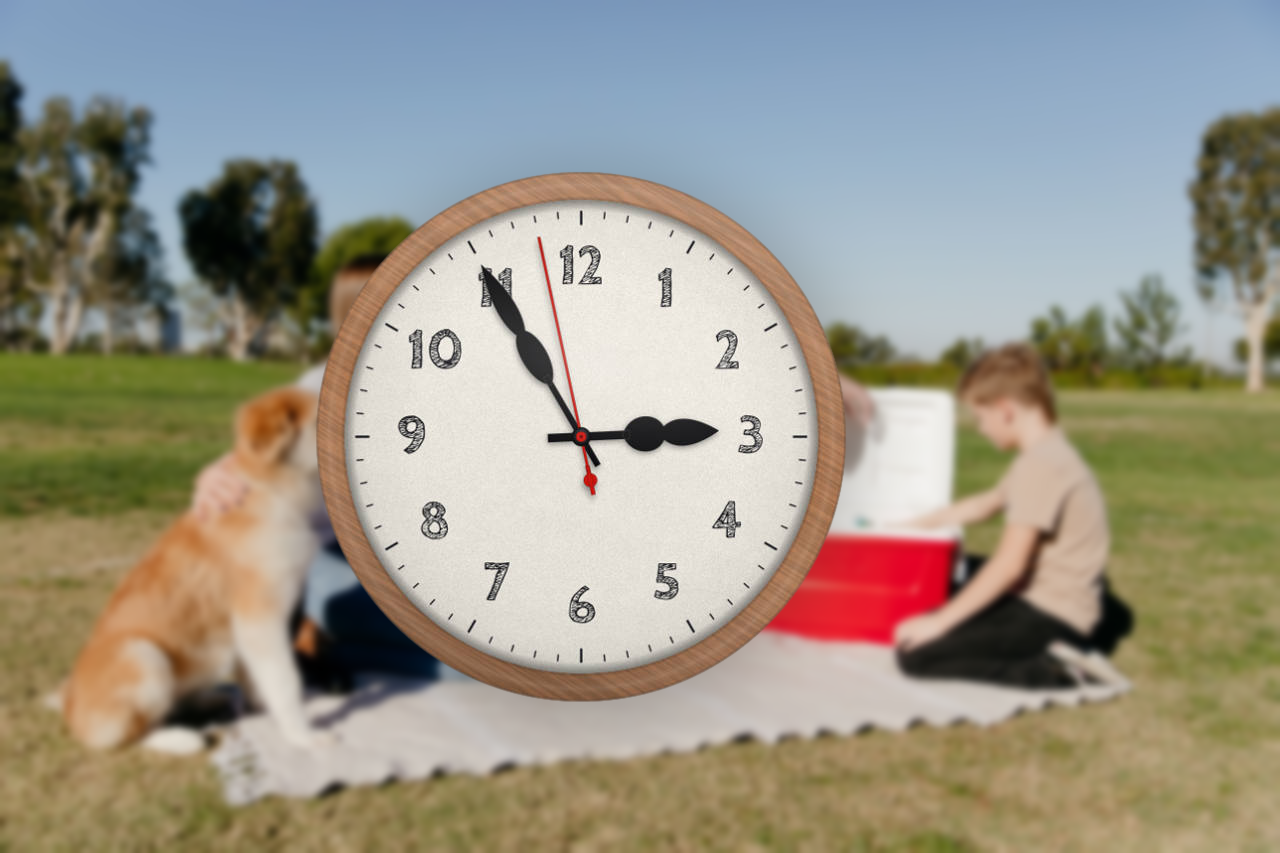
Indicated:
2 h 54 min 58 s
